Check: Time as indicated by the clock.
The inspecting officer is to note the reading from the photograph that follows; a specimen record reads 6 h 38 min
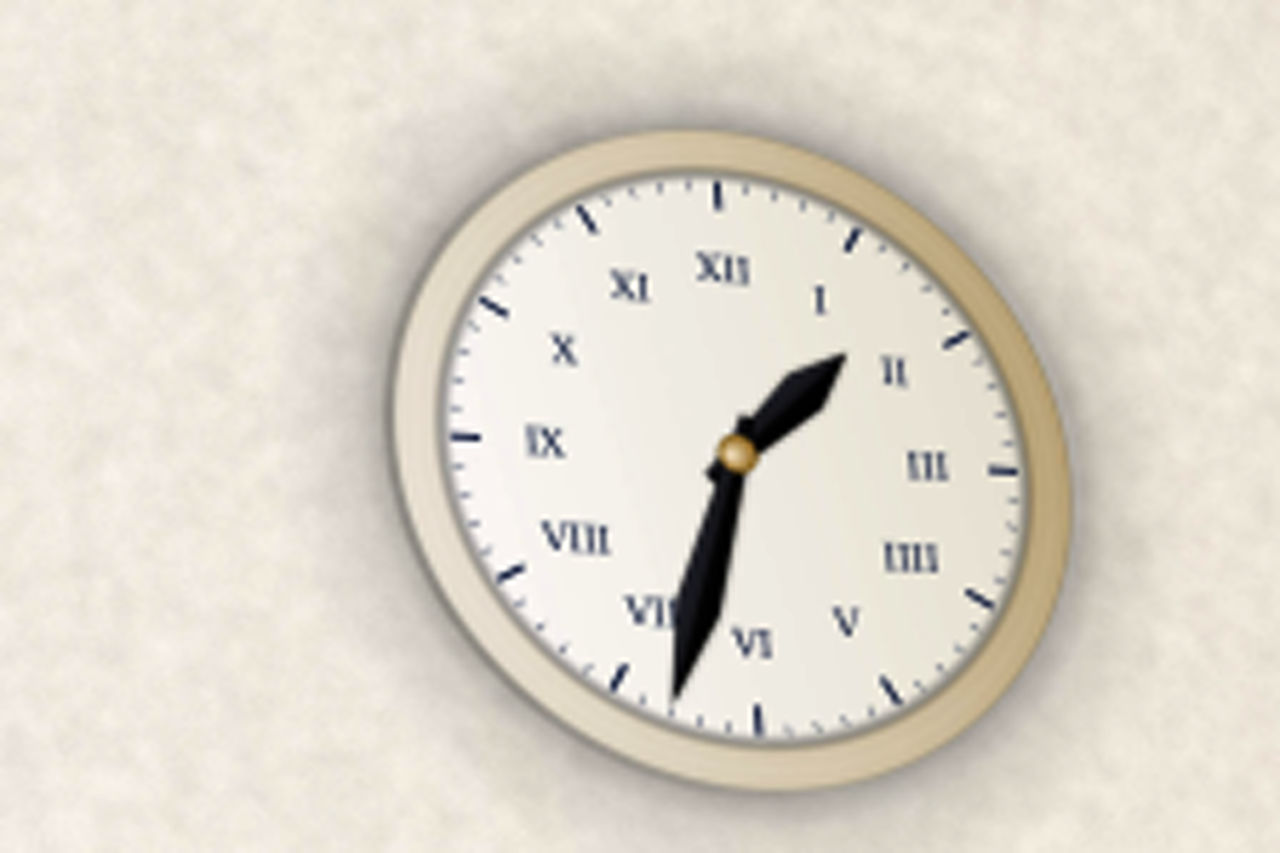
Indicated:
1 h 33 min
